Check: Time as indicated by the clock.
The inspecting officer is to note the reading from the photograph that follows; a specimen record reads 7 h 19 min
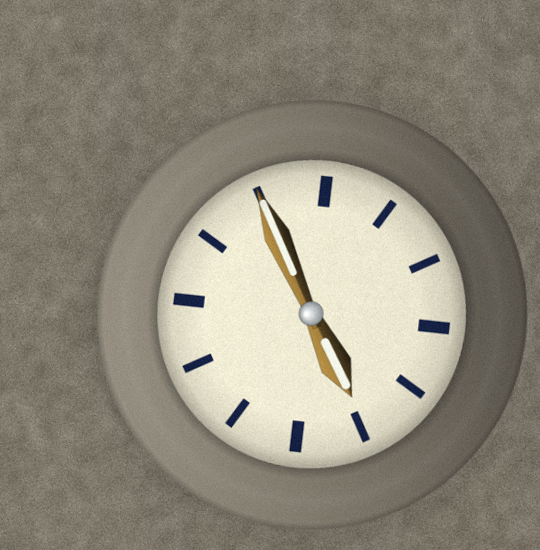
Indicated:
4 h 55 min
